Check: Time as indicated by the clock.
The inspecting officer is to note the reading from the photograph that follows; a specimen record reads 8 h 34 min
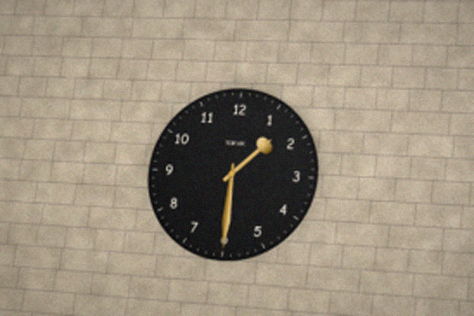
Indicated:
1 h 30 min
